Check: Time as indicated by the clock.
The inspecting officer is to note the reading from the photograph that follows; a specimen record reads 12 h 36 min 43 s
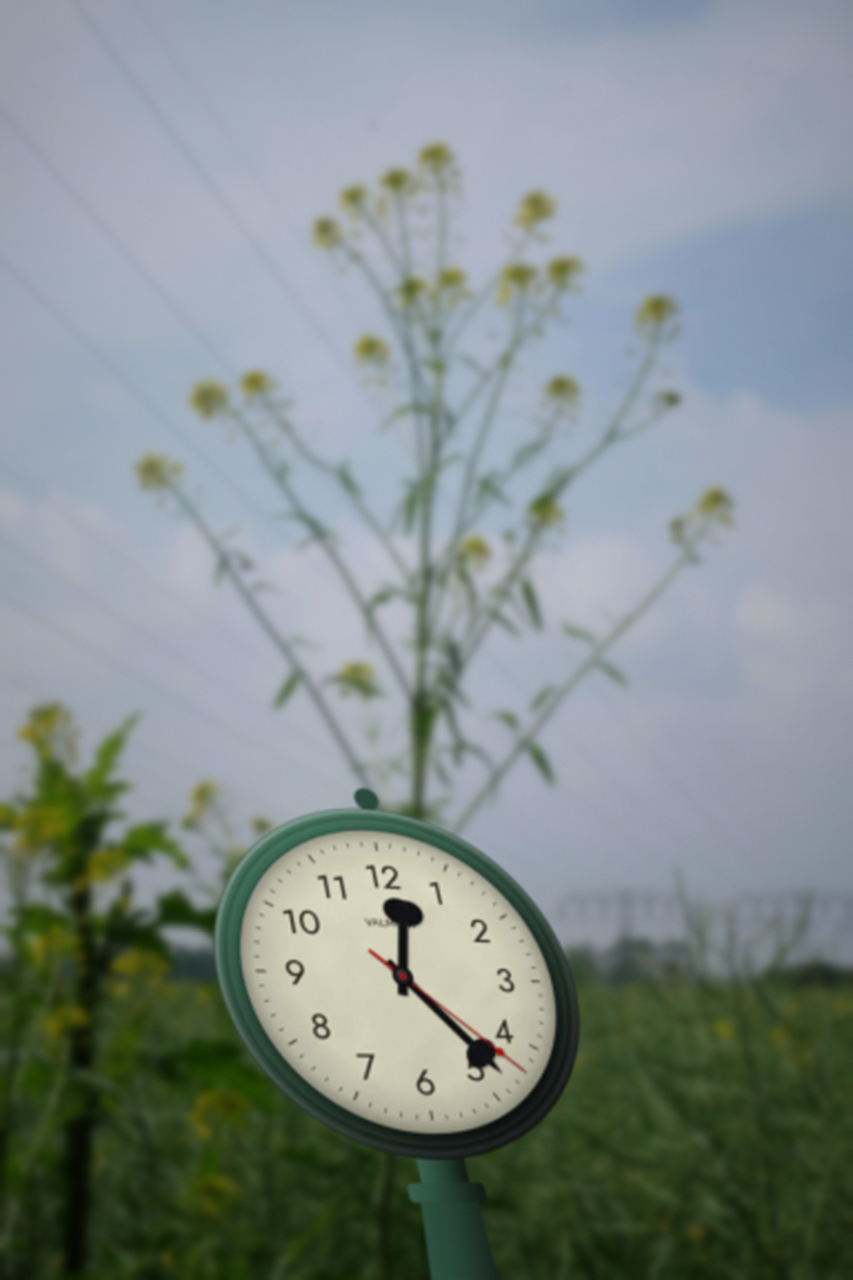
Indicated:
12 h 23 min 22 s
